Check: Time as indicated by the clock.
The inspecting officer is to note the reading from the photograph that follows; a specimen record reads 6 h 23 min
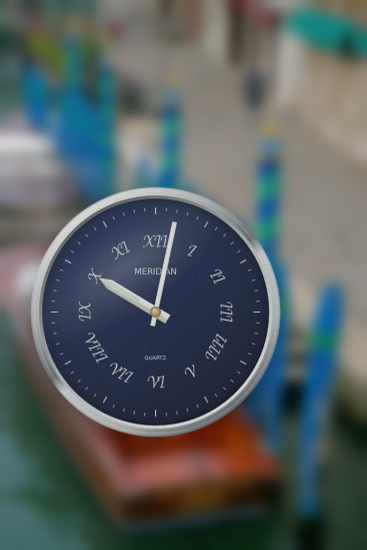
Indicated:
10 h 02 min
